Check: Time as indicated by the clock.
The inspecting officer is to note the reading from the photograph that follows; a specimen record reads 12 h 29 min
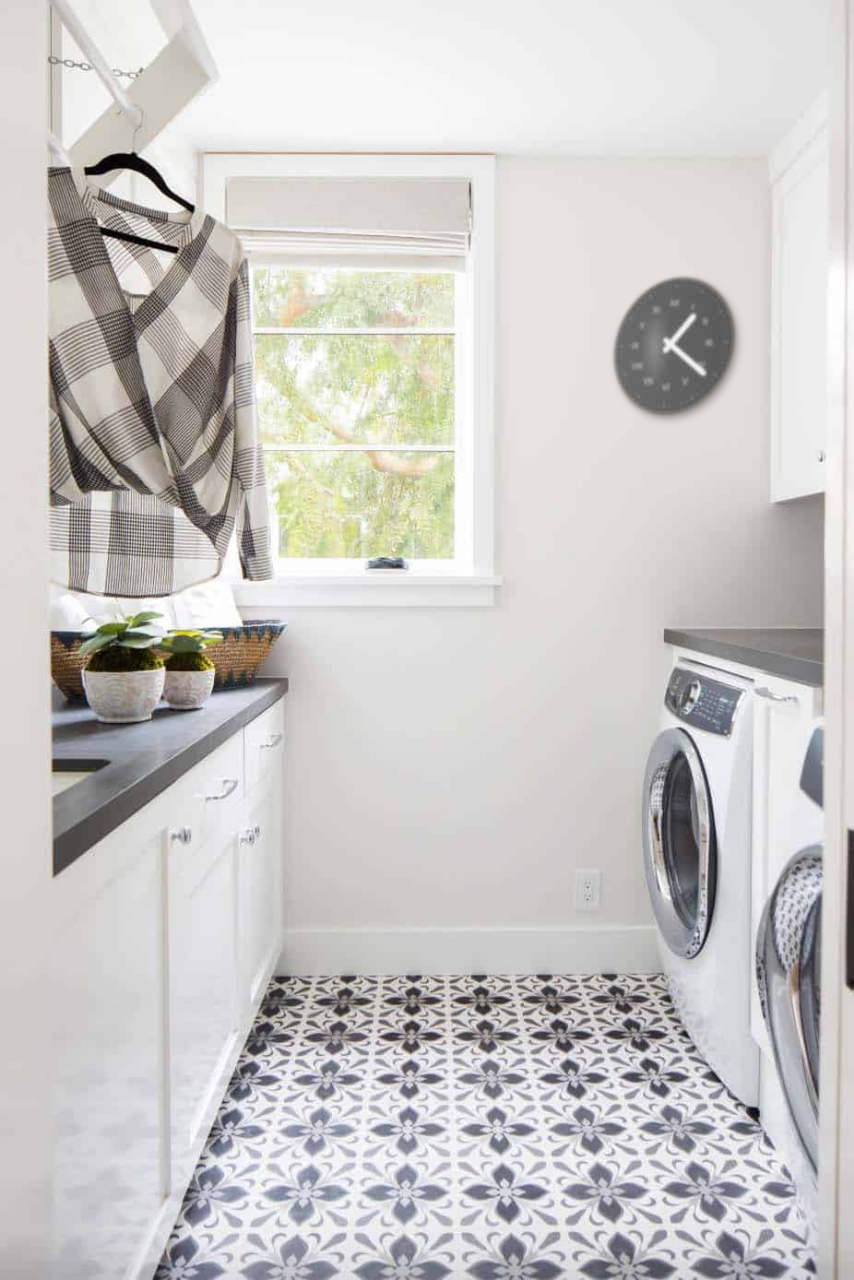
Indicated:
1 h 21 min
